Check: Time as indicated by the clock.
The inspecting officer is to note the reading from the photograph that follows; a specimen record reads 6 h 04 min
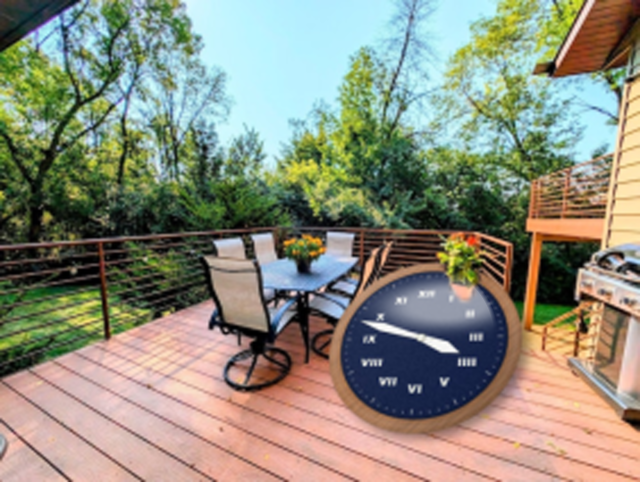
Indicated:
3 h 48 min
